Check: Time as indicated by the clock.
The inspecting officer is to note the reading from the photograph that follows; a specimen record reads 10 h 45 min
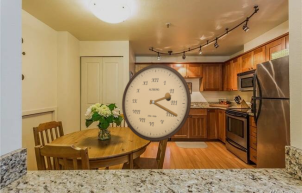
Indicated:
2 h 19 min
